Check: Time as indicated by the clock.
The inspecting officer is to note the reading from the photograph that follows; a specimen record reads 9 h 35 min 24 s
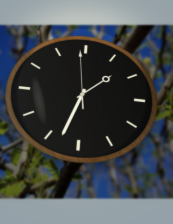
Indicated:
1 h 32 min 59 s
